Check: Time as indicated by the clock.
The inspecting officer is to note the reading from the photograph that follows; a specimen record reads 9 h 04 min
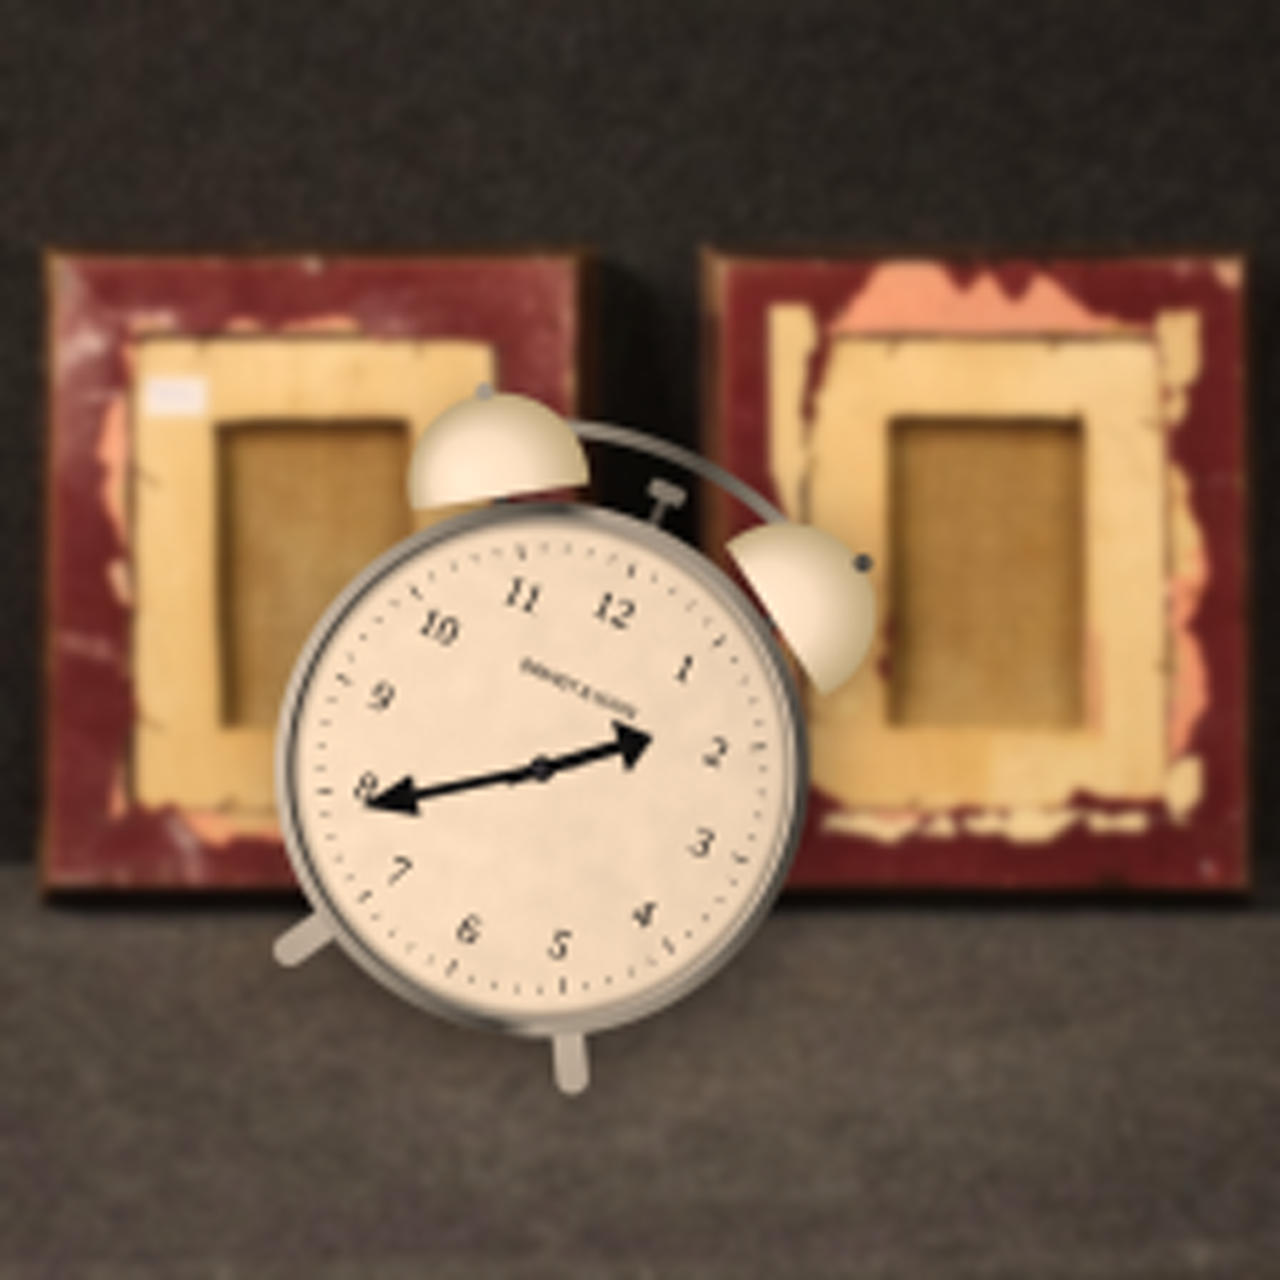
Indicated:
1 h 39 min
